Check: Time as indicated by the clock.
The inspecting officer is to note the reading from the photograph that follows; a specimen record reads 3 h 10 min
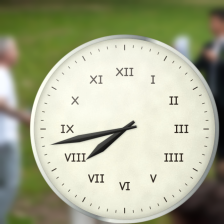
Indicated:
7 h 43 min
